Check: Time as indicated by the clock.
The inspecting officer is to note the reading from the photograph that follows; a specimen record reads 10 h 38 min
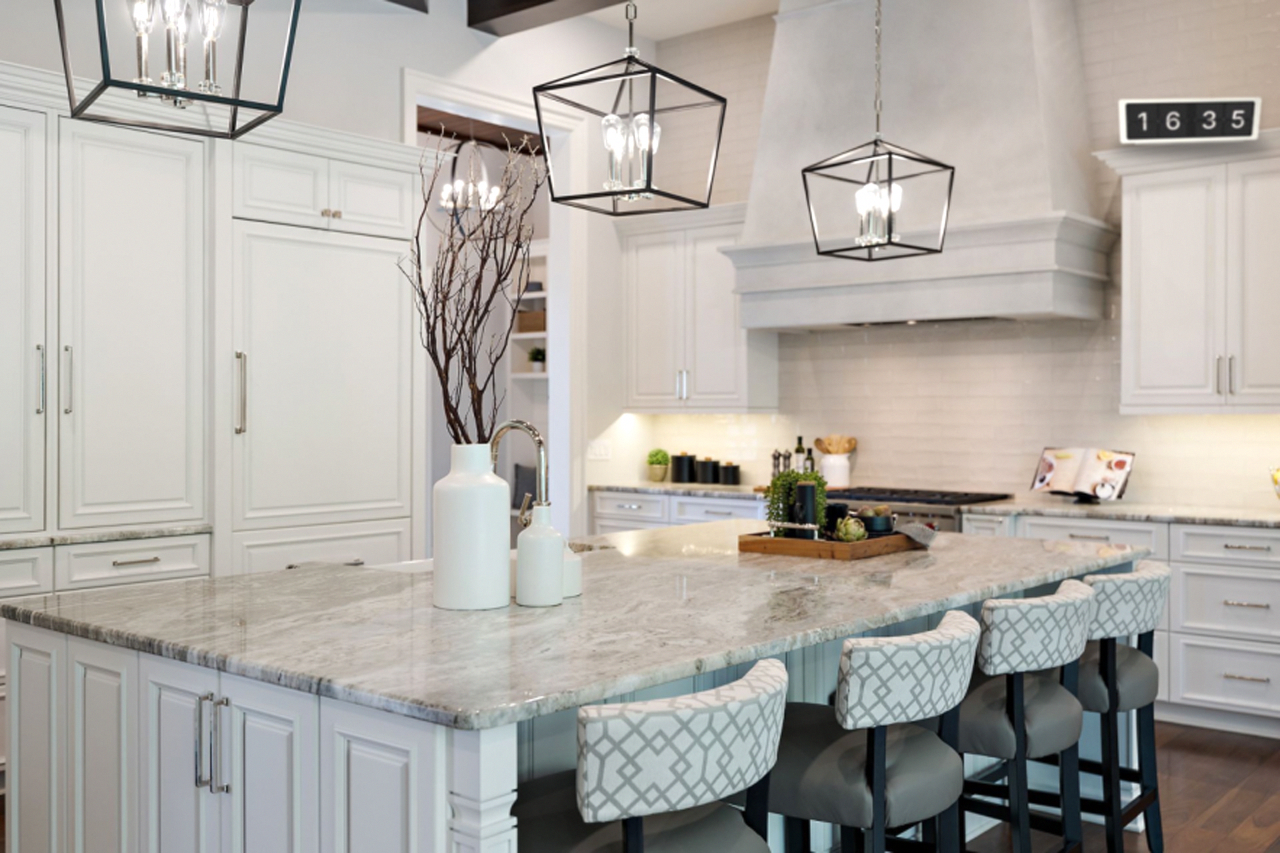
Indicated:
16 h 35 min
